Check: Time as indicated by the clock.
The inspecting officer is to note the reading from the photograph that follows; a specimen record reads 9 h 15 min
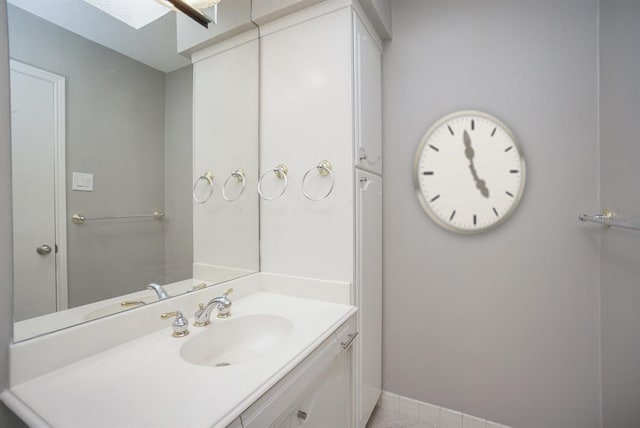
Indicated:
4 h 58 min
